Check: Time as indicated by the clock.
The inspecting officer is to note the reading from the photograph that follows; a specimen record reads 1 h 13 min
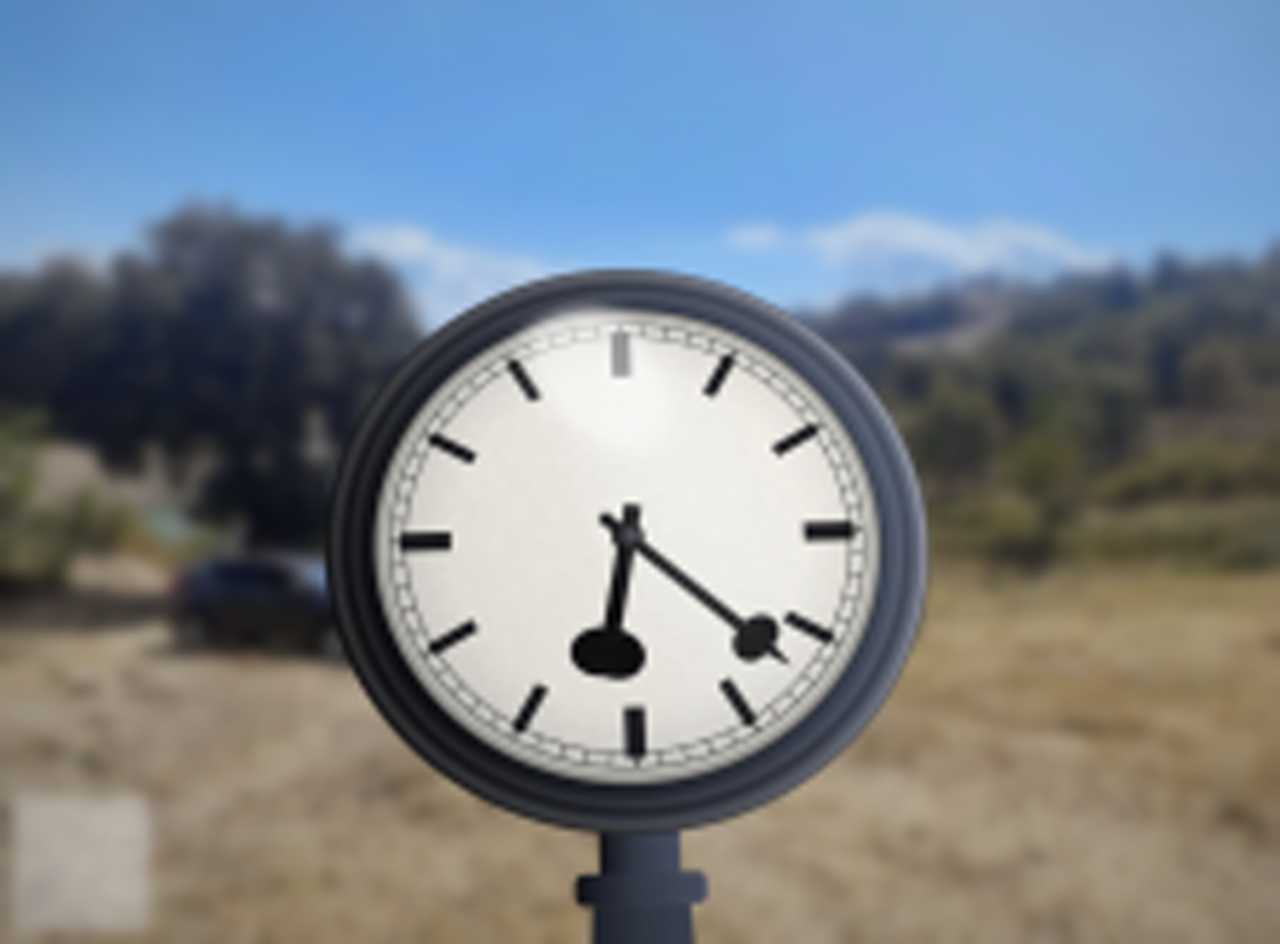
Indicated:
6 h 22 min
